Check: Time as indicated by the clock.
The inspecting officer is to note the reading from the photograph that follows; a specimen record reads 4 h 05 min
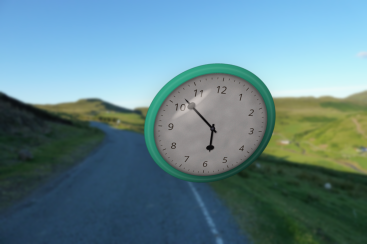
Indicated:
5 h 52 min
